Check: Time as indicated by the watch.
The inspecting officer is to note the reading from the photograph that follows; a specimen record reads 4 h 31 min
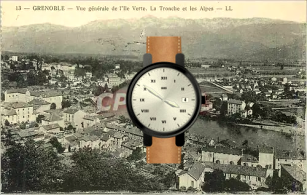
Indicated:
3 h 51 min
